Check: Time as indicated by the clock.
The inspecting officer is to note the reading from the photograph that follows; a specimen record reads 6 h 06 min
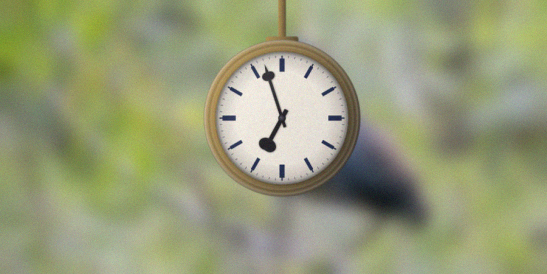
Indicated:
6 h 57 min
